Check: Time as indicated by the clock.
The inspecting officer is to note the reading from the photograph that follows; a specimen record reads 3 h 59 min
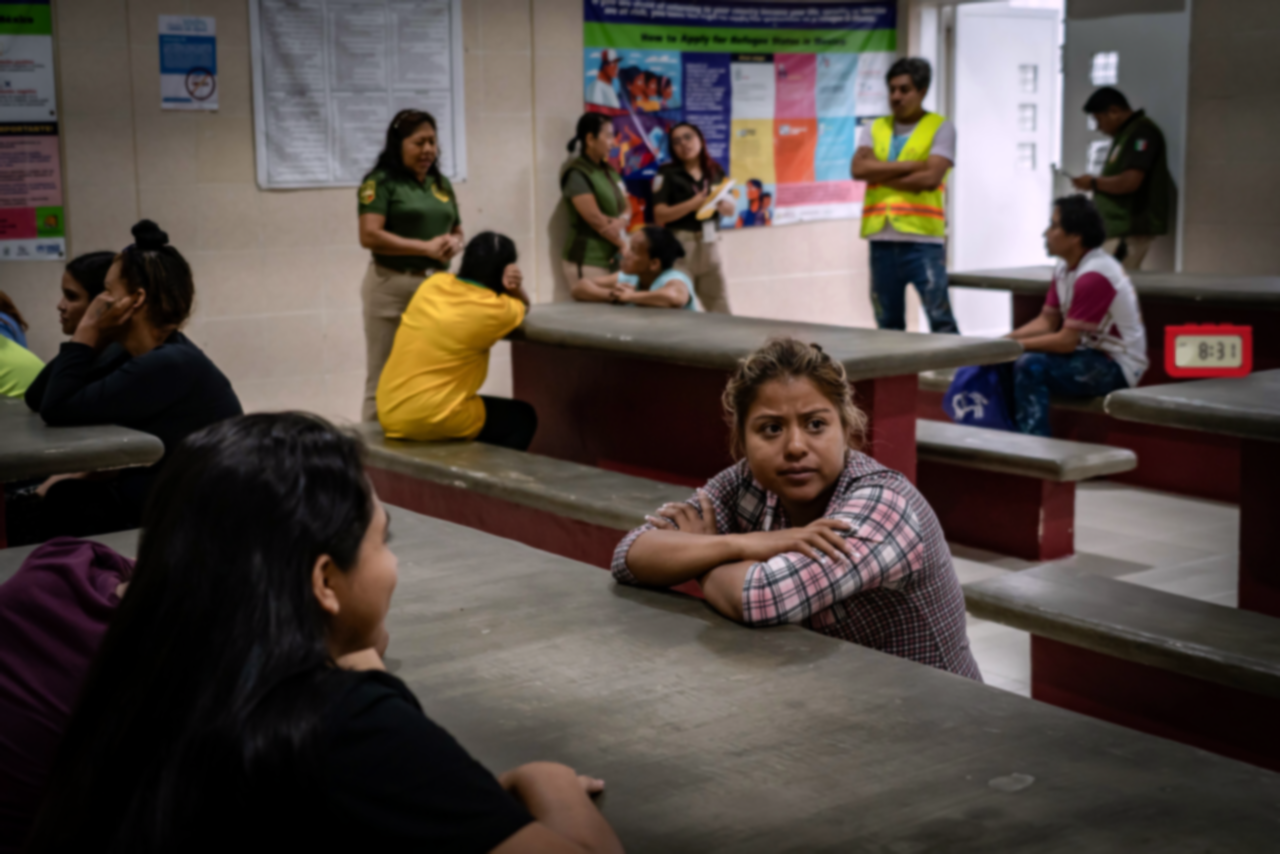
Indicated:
8 h 31 min
